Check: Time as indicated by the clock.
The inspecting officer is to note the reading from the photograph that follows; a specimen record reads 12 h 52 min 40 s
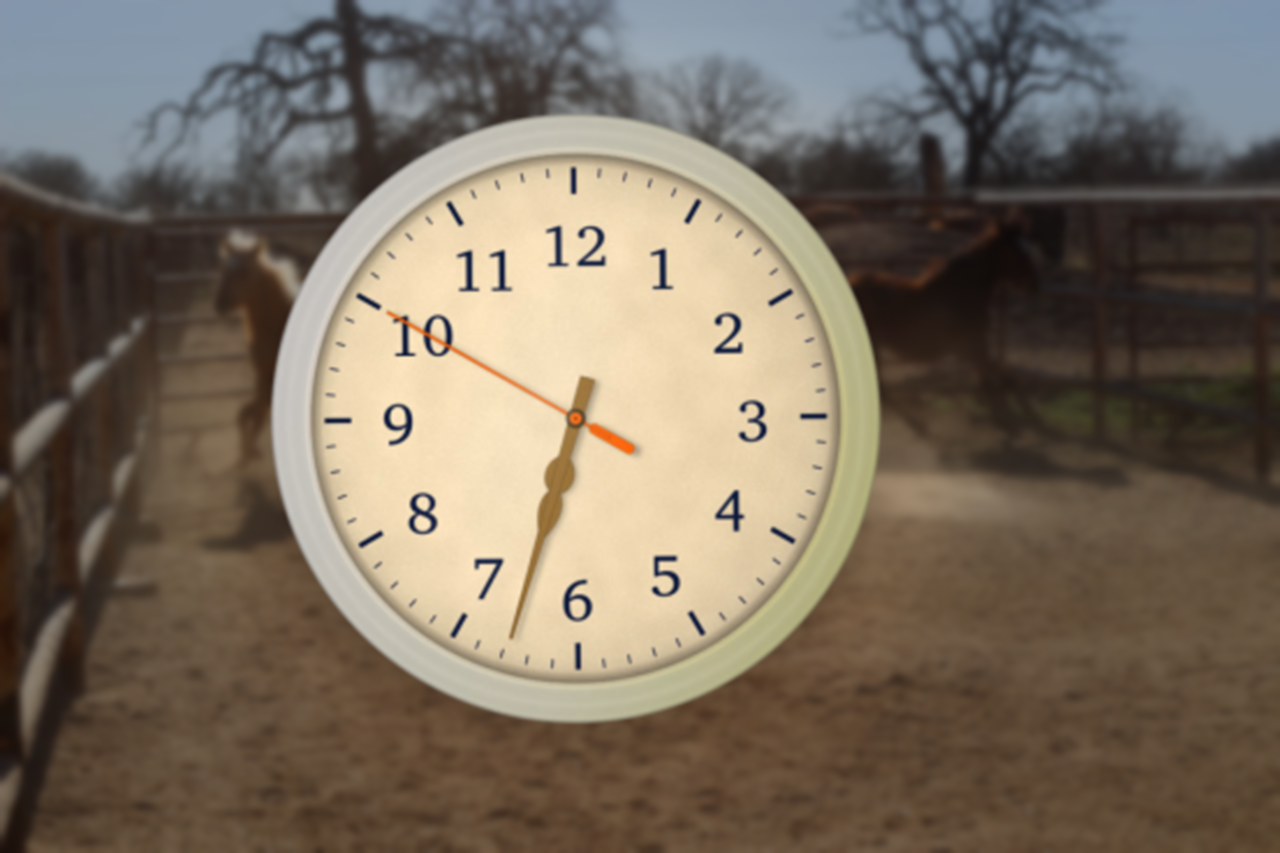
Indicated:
6 h 32 min 50 s
